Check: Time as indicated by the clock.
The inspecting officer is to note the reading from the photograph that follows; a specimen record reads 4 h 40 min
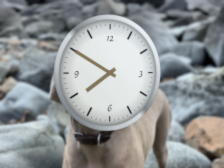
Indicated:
7 h 50 min
